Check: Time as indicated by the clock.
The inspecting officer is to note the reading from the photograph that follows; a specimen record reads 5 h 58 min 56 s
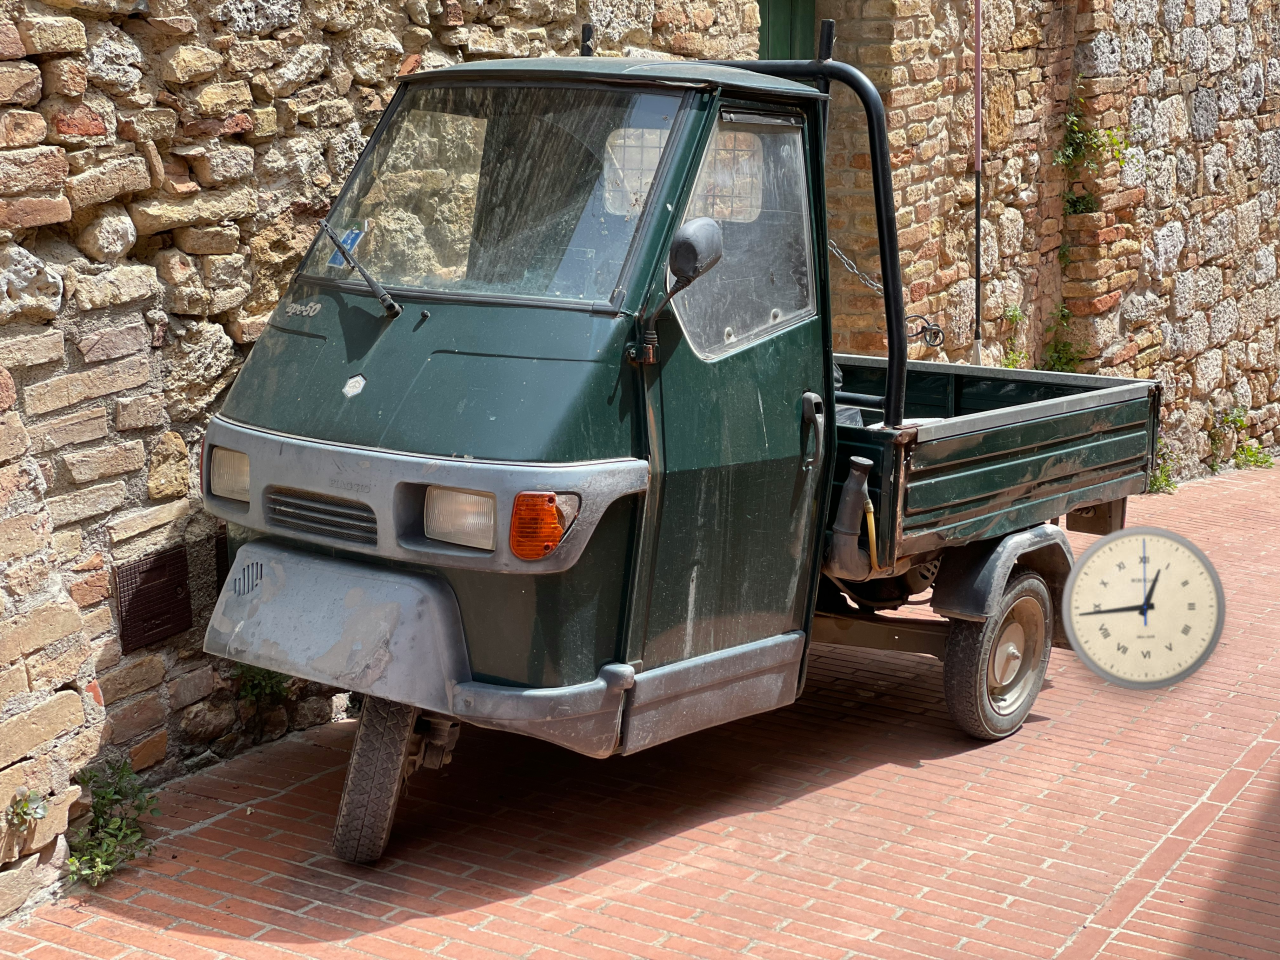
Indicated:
12 h 44 min 00 s
